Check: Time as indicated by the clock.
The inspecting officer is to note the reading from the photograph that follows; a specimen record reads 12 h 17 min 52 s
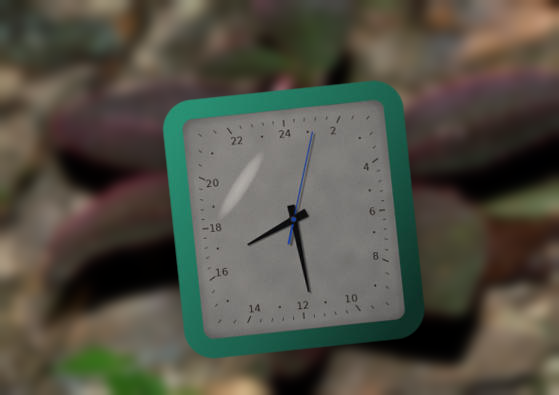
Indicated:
16 h 29 min 03 s
